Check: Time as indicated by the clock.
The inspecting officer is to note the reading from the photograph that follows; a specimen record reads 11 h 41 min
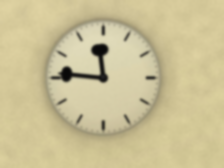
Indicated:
11 h 46 min
